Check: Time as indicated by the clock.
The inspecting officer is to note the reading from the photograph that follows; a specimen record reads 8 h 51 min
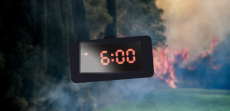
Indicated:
6 h 00 min
